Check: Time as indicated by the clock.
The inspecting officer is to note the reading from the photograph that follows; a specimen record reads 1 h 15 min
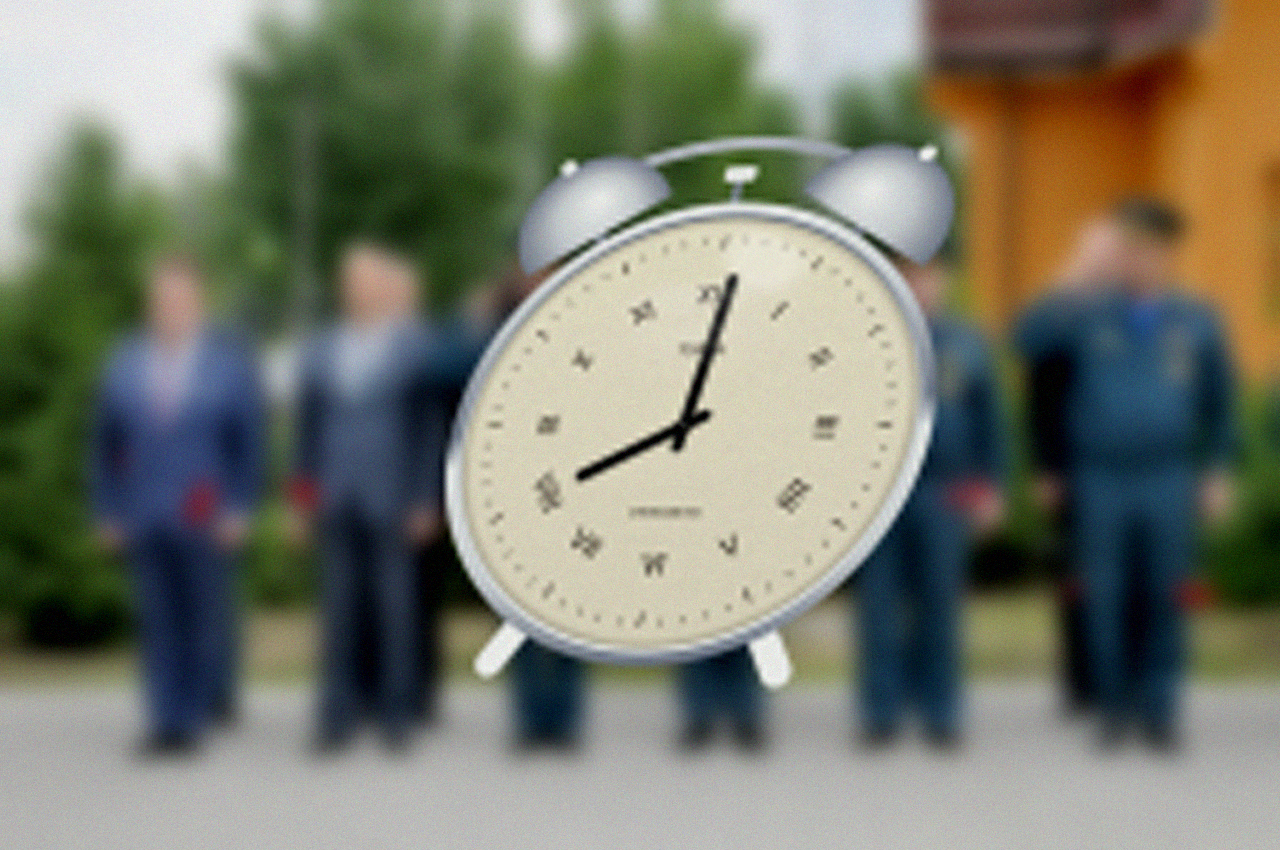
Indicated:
8 h 01 min
